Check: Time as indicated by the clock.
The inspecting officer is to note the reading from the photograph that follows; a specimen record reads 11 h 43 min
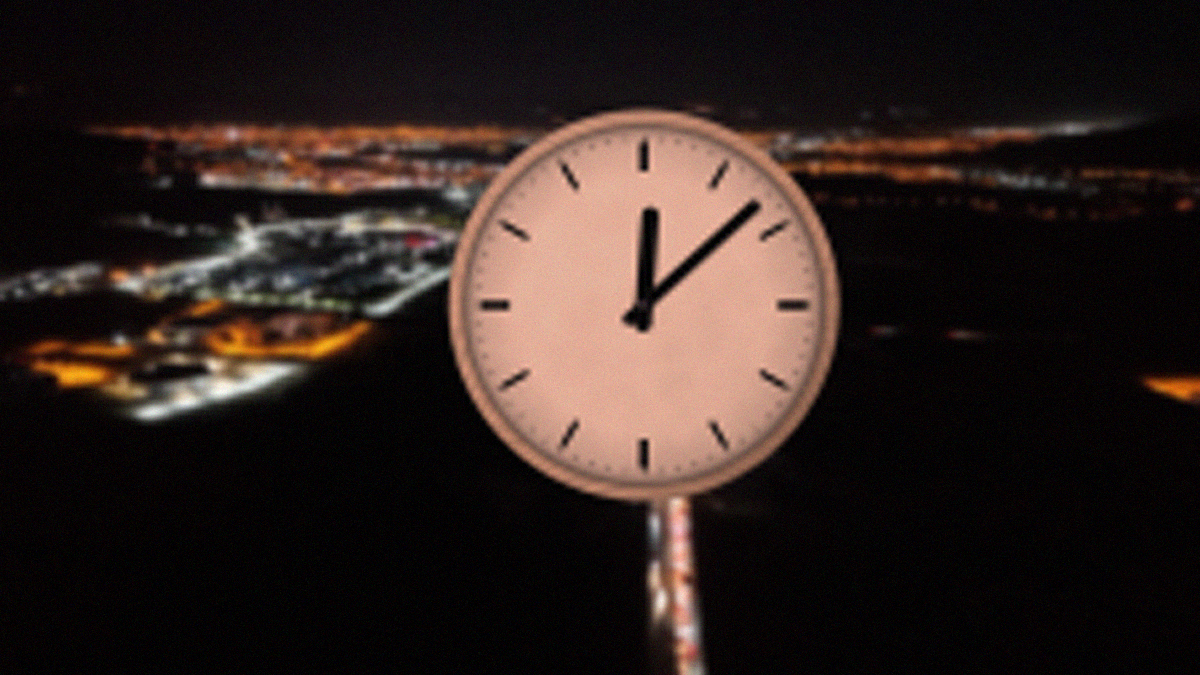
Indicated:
12 h 08 min
